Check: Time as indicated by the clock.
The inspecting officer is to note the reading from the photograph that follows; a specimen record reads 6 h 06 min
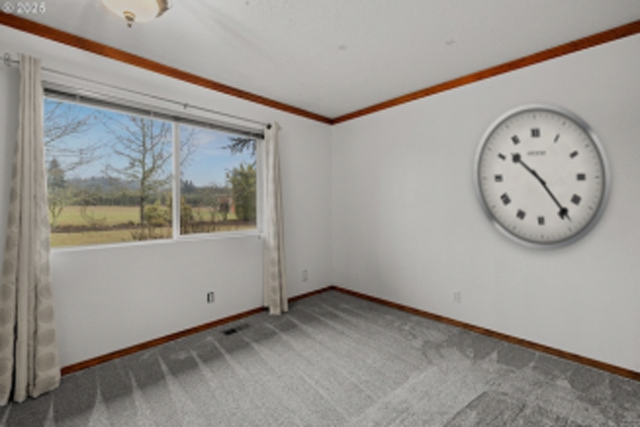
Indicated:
10 h 24 min
